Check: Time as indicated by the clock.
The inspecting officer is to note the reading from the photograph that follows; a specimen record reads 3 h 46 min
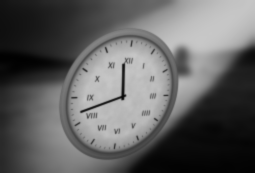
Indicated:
11 h 42 min
